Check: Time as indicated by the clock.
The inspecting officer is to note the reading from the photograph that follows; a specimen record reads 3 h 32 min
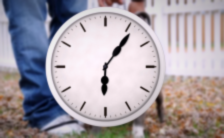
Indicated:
6 h 06 min
